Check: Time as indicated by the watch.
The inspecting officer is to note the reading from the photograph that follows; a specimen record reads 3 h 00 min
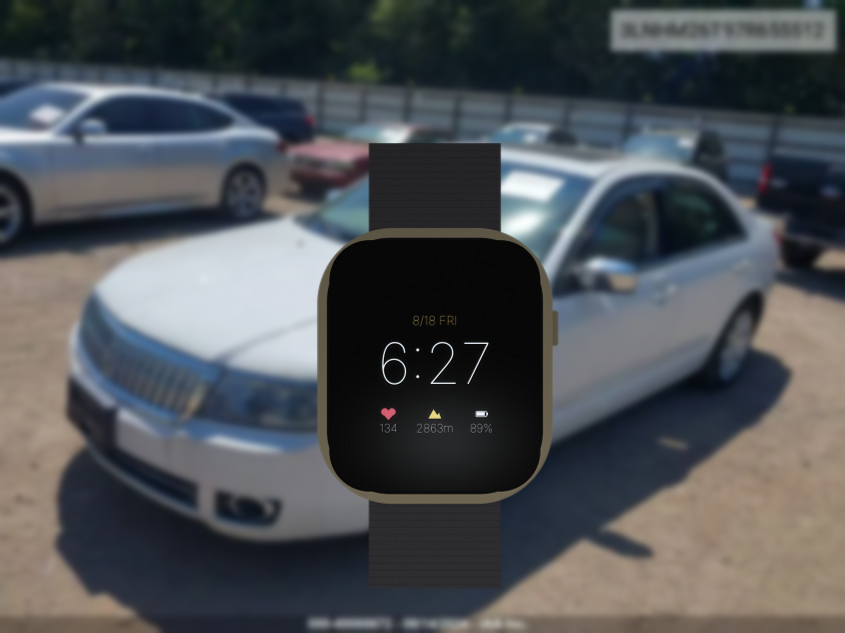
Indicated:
6 h 27 min
